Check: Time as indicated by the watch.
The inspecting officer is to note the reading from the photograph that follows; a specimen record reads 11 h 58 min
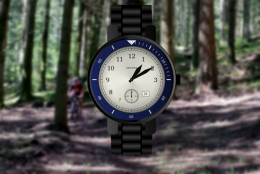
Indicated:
1 h 10 min
